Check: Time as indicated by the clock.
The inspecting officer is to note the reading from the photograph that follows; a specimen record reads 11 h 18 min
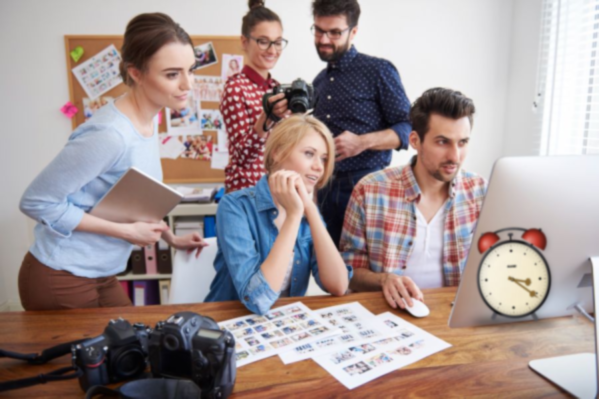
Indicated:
3 h 21 min
